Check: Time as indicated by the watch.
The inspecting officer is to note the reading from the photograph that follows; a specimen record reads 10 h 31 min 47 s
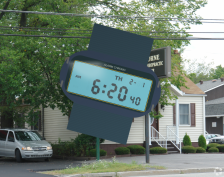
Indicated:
6 h 20 min 40 s
